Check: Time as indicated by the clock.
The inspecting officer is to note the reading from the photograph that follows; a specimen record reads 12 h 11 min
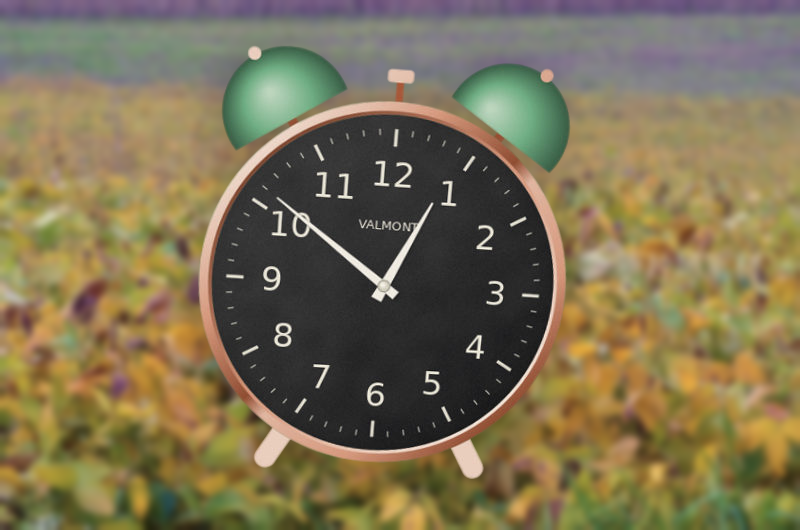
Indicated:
12 h 51 min
